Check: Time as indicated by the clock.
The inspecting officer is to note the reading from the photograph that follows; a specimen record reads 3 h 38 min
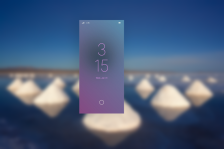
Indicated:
3 h 15 min
